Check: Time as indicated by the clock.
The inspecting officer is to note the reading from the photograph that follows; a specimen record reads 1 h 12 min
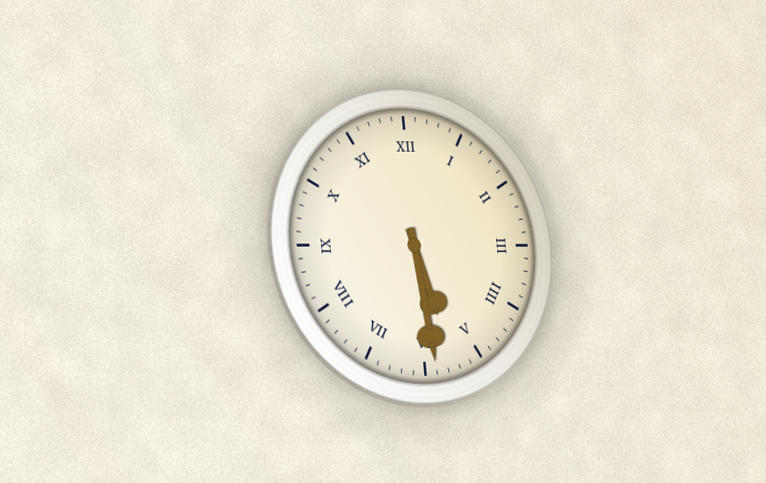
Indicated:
5 h 29 min
